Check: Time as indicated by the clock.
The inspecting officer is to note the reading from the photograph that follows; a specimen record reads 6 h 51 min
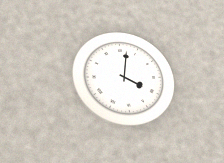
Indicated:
4 h 02 min
